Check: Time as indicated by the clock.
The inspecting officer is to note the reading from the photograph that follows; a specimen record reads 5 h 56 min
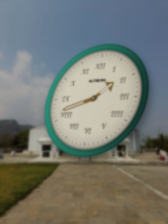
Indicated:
1 h 42 min
